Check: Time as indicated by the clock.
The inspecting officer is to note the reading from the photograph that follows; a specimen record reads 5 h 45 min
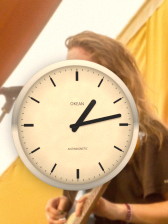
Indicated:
1 h 13 min
